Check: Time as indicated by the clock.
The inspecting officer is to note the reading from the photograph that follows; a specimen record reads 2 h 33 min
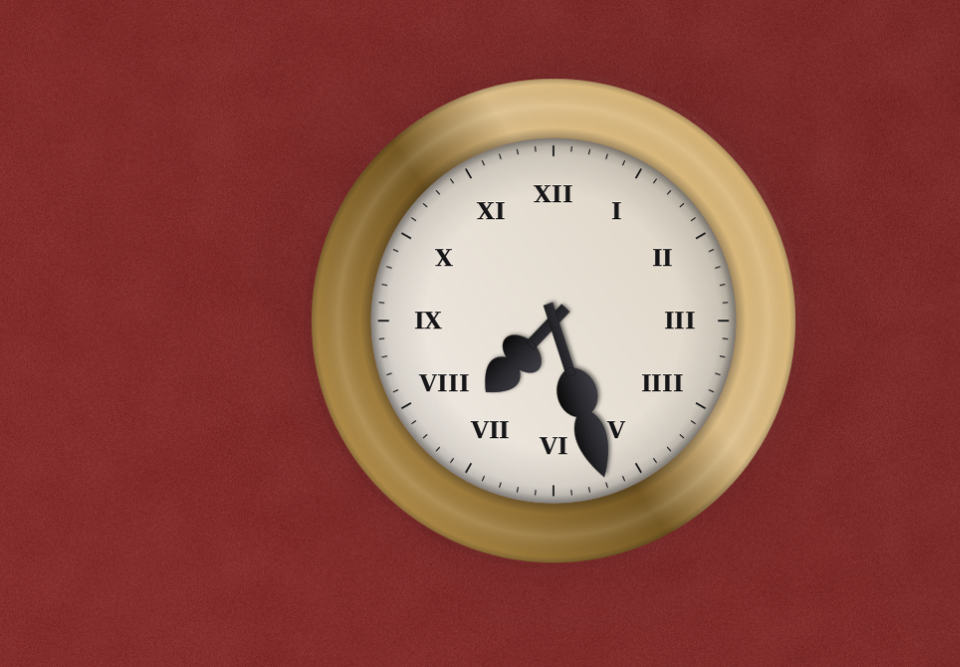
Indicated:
7 h 27 min
